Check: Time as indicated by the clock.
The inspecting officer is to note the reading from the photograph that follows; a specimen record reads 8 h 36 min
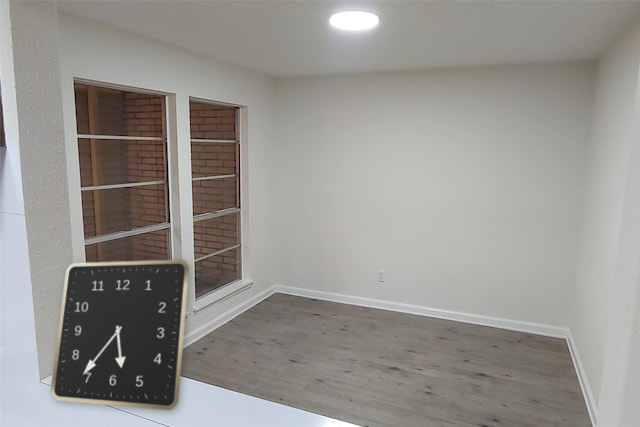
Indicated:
5 h 36 min
